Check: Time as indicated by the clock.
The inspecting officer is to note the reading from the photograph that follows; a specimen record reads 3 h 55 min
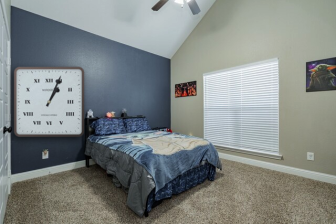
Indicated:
1 h 04 min
